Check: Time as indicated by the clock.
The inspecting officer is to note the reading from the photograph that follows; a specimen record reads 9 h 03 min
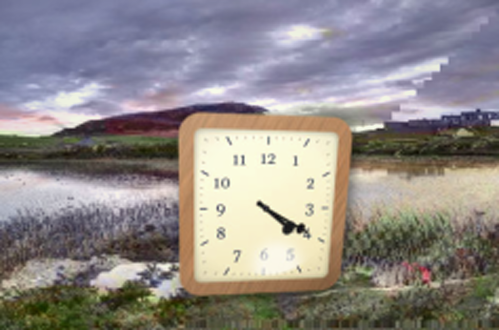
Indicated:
4 h 20 min
